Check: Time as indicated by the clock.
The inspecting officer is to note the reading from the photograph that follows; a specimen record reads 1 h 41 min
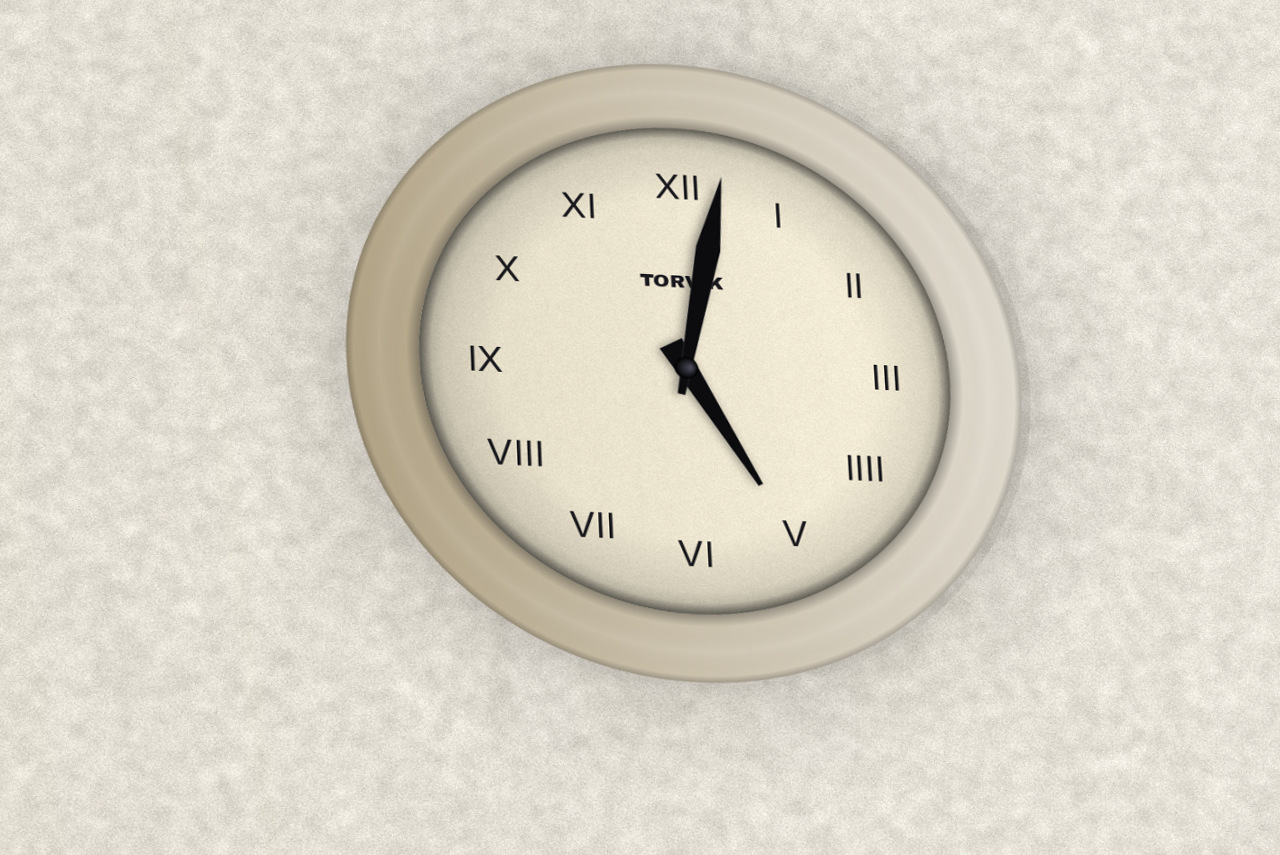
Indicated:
5 h 02 min
